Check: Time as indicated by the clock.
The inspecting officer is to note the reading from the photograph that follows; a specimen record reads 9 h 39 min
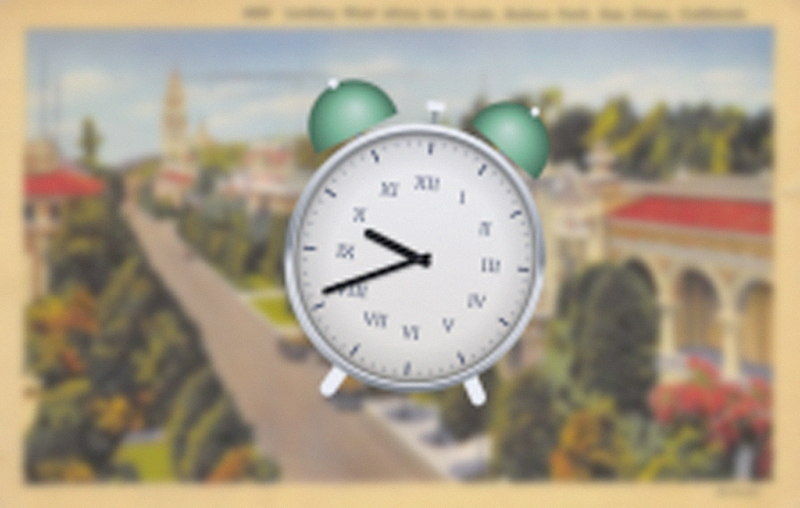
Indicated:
9 h 41 min
